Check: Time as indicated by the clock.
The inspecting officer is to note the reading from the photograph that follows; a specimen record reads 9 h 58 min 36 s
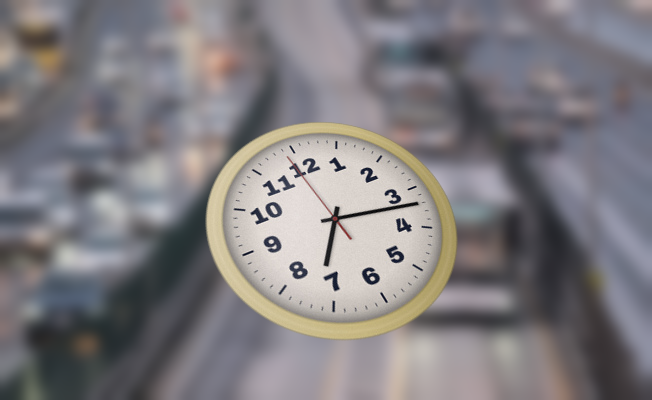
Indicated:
7 h 16 min 59 s
